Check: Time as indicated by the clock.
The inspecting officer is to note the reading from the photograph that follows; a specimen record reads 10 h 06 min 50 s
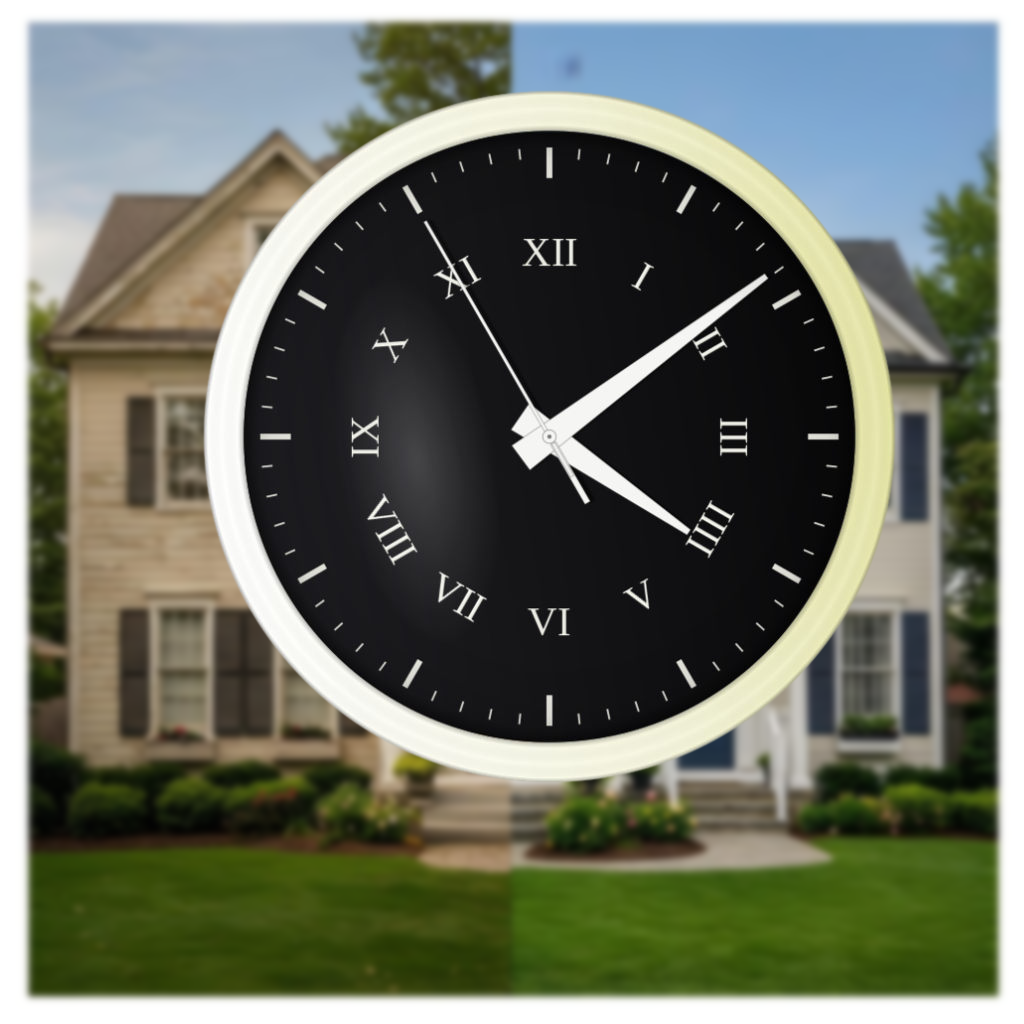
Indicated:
4 h 08 min 55 s
